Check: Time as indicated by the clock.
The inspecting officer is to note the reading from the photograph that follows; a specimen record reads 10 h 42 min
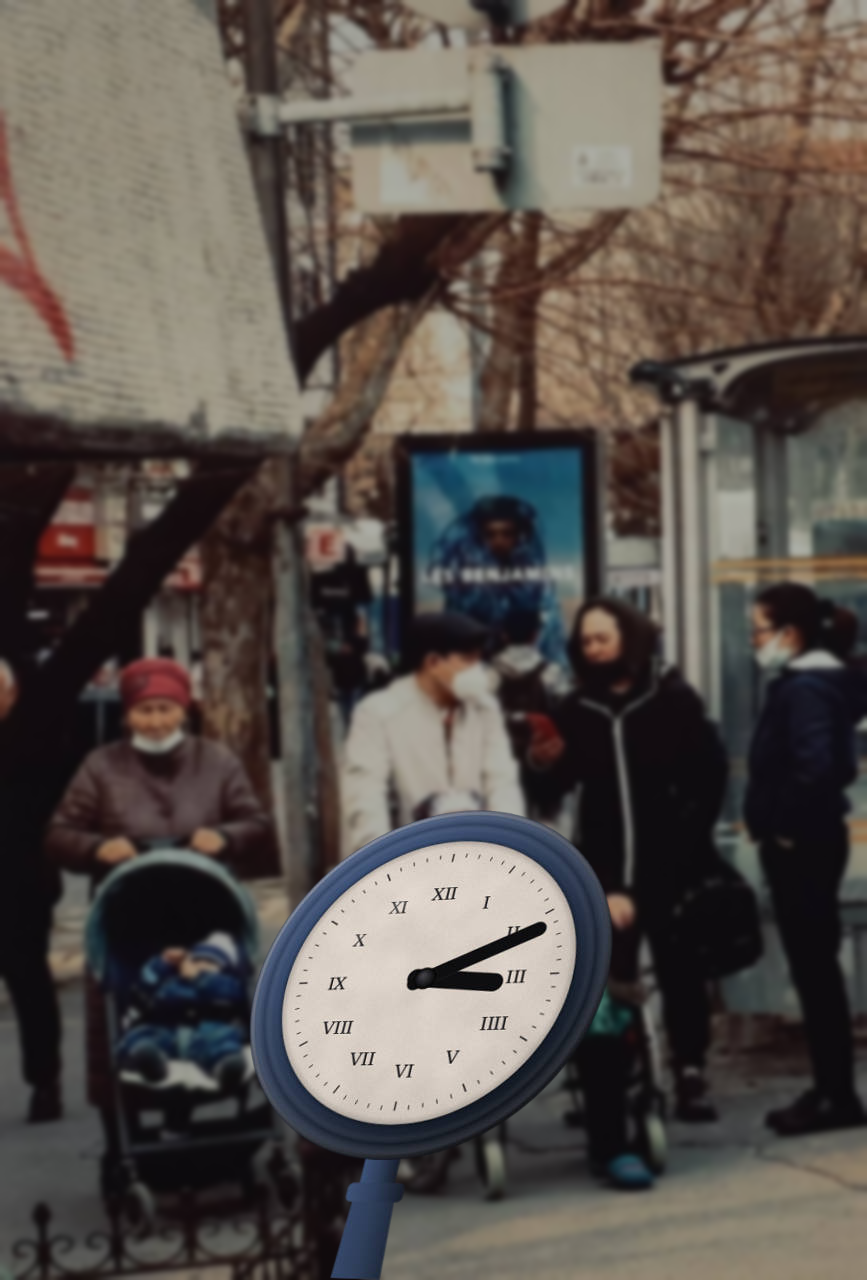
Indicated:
3 h 11 min
